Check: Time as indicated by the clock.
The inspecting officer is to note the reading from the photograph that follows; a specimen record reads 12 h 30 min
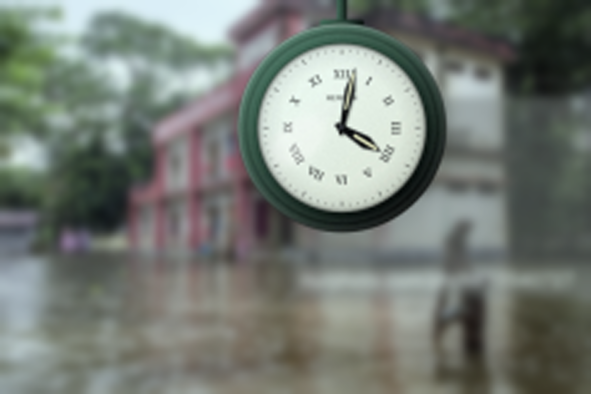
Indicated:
4 h 02 min
